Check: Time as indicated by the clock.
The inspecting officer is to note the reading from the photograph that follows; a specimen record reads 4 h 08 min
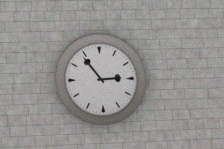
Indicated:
2 h 54 min
